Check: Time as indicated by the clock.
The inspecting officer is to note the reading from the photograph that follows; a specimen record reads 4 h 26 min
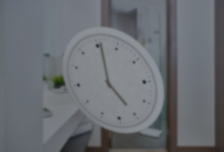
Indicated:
5 h 01 min
